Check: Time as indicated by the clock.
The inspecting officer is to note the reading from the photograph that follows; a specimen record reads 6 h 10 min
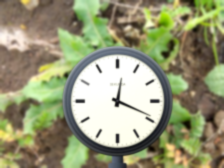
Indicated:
12 h 19 min
